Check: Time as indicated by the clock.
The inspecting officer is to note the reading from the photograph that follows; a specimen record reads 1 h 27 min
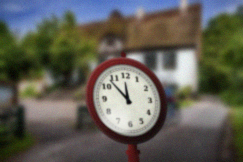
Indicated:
11 h 53 min
